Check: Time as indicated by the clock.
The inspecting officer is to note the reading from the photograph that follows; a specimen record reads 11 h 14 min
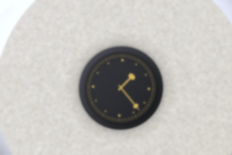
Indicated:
1 h 23 min
